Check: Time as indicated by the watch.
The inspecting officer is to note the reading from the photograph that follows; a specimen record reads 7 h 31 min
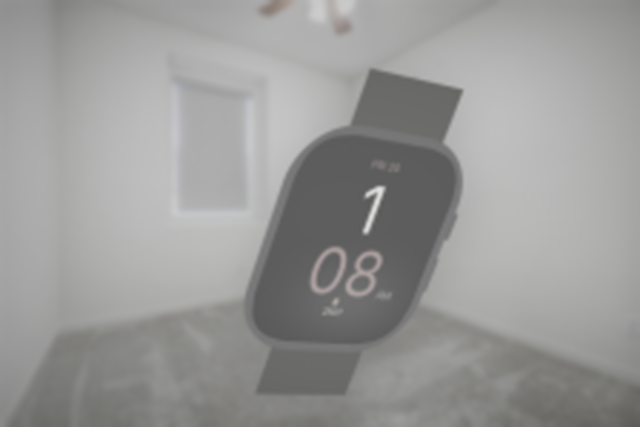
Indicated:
1 h 08 min
